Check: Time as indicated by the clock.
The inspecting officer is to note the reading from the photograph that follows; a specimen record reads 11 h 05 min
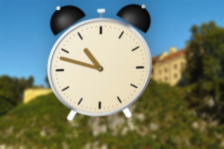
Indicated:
10 h 48 min
